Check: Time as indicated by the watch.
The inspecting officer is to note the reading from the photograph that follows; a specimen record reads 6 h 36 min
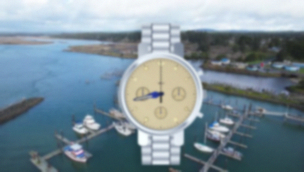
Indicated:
8 h 43 min
